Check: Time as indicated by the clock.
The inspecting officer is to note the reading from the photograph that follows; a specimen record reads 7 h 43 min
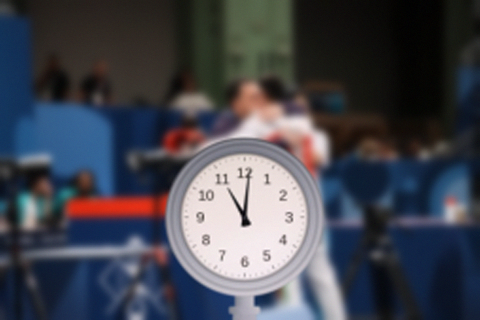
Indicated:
11 h 01 min
